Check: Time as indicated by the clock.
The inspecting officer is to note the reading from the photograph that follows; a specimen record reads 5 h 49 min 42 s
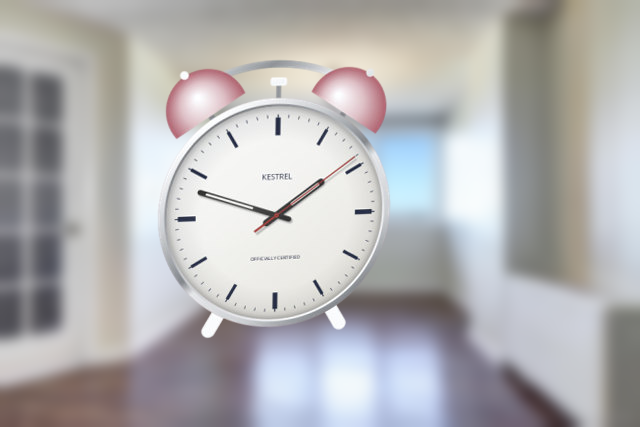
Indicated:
1 h 48 min 09 s
